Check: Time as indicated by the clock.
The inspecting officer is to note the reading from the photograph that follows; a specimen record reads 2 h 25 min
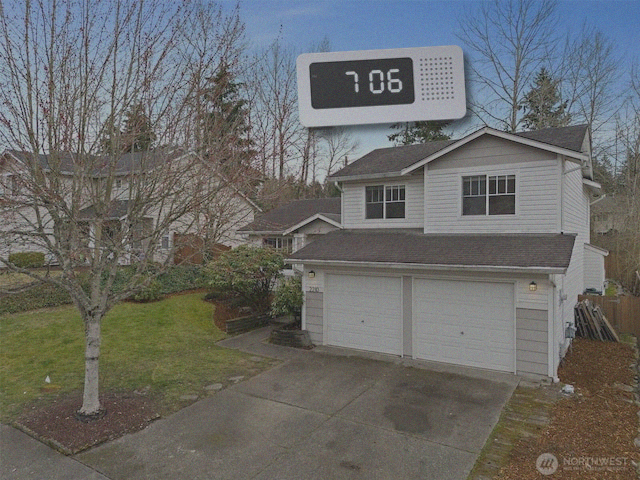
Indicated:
7 h 06 min
